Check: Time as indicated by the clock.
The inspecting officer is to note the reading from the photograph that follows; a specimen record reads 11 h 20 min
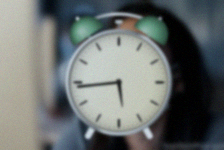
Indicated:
5 h 44 min
